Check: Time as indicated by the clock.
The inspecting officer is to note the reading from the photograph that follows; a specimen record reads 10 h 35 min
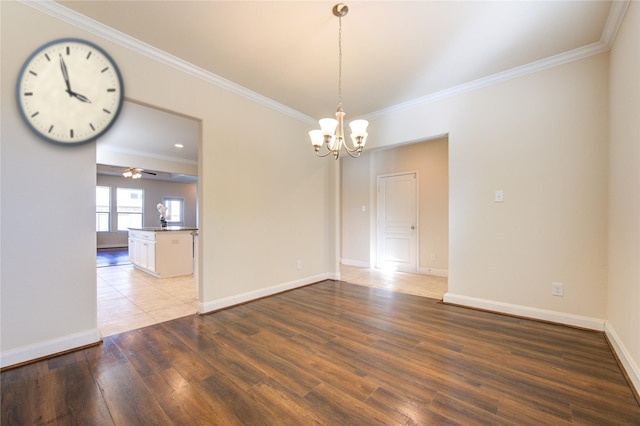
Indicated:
3 h 58 min
